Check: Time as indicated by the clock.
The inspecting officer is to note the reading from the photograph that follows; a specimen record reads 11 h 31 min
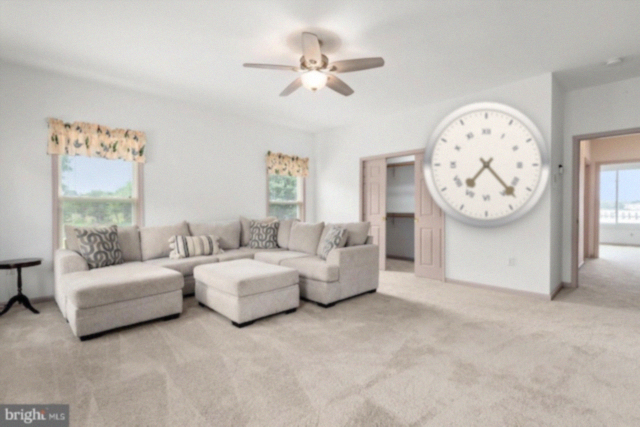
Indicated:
7 h 23 min
